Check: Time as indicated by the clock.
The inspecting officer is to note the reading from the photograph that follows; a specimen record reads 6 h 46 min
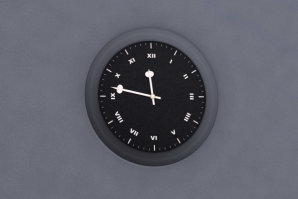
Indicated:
11 h 47 min
